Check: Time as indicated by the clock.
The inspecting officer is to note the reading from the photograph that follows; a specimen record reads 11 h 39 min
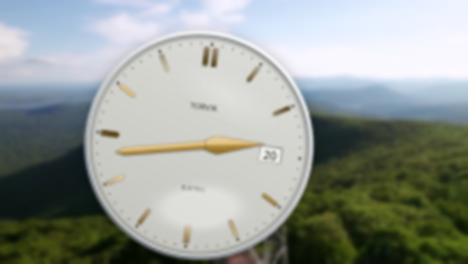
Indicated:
2 h 43 min
